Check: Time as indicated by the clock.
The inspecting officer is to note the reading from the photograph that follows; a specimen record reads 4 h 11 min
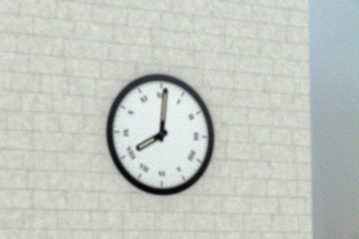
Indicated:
8 h 01 min
